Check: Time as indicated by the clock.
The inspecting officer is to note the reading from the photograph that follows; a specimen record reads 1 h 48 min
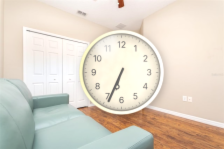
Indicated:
6 h 34 min
